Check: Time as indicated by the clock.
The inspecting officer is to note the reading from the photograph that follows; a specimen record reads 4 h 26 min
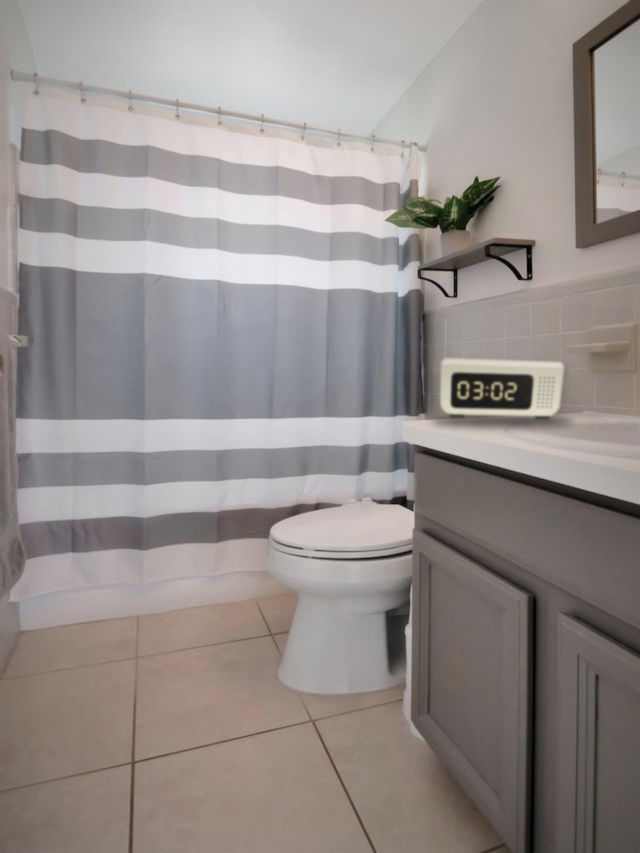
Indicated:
3 h 02 min
